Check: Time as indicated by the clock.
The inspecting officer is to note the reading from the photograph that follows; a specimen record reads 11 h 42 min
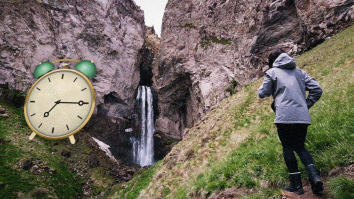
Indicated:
7 h 15 min
